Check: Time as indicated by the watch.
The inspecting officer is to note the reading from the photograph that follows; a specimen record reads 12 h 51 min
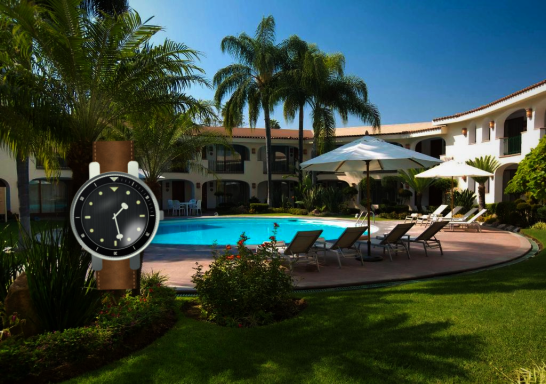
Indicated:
1 h 28 min
